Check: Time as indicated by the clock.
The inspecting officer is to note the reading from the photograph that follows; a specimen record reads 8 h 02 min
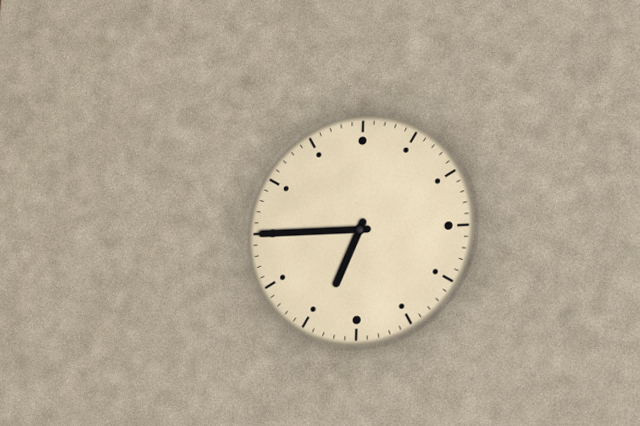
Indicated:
6 h 45 min
